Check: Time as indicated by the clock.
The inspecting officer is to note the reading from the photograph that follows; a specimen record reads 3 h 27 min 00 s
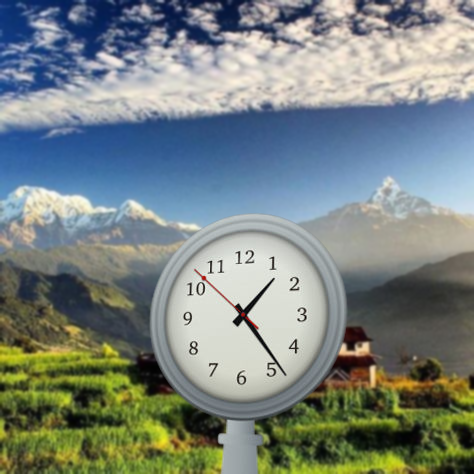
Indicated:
1 h 23 min 52 s
